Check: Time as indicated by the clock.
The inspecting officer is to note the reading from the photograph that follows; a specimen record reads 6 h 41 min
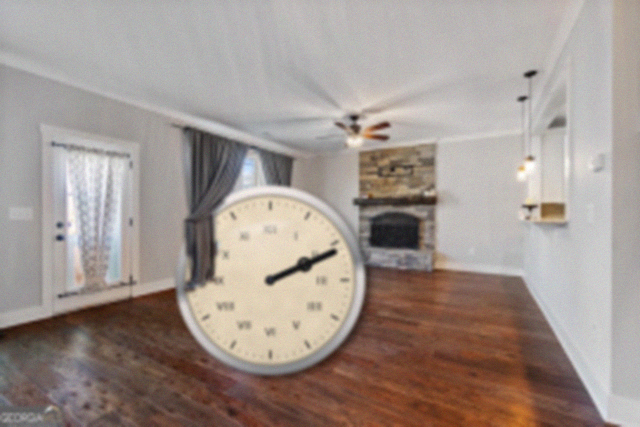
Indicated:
2 h 11 min
